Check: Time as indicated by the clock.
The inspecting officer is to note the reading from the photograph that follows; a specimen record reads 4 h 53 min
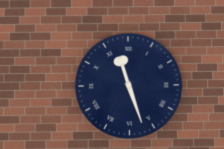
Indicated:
11 h 27 min
